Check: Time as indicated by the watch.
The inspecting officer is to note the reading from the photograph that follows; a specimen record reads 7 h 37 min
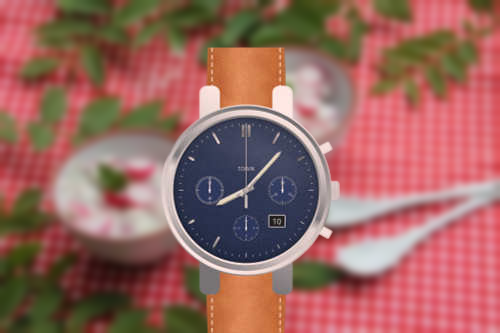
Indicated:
8 h 07 min
